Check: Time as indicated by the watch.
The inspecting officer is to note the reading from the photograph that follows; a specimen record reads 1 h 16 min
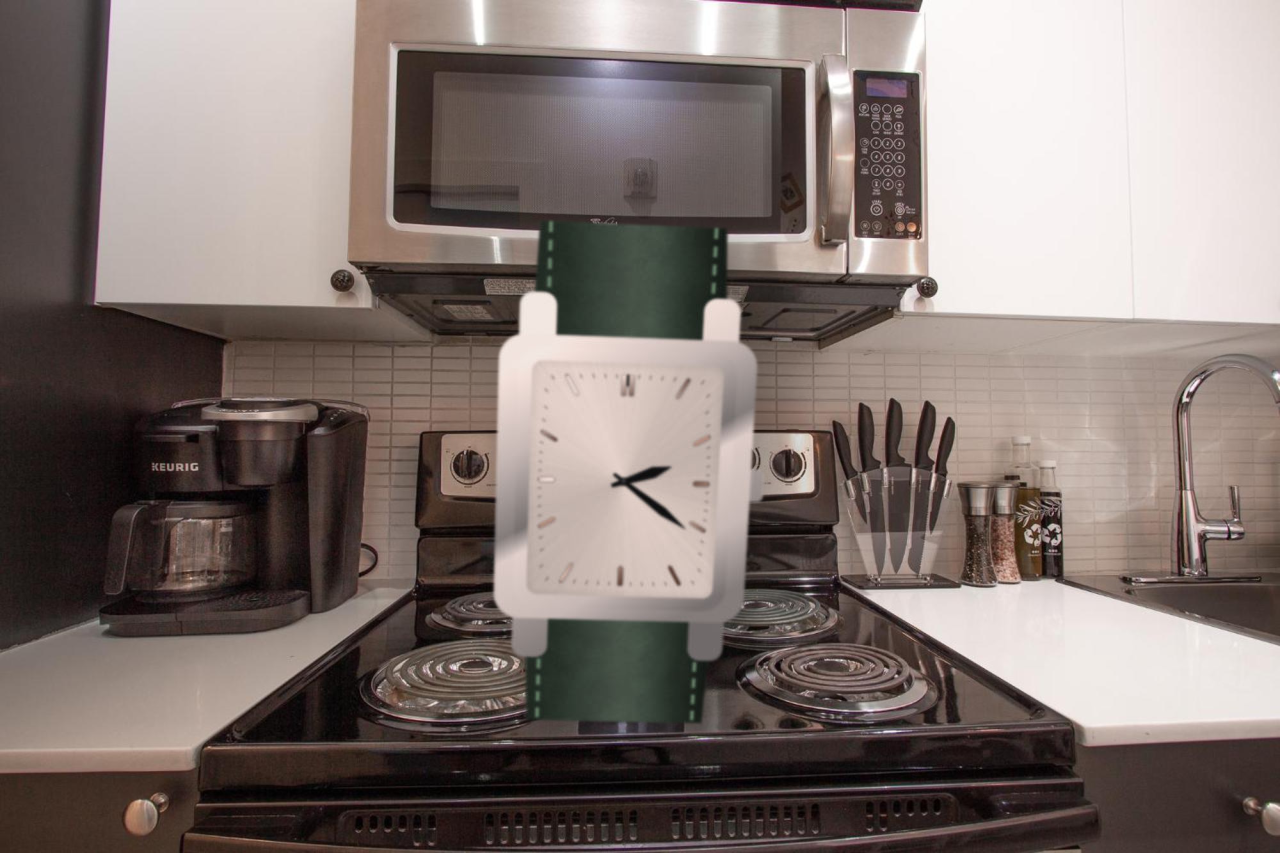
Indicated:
2 h 21 min
